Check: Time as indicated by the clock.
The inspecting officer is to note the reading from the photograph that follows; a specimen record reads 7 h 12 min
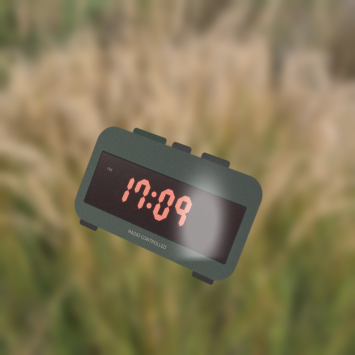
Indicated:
17 h 09 min
